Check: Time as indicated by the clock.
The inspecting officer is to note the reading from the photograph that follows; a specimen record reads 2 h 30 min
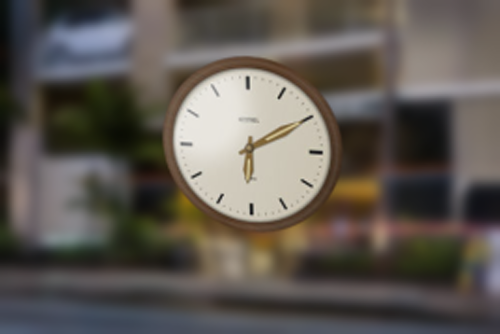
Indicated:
6 h 10 min
